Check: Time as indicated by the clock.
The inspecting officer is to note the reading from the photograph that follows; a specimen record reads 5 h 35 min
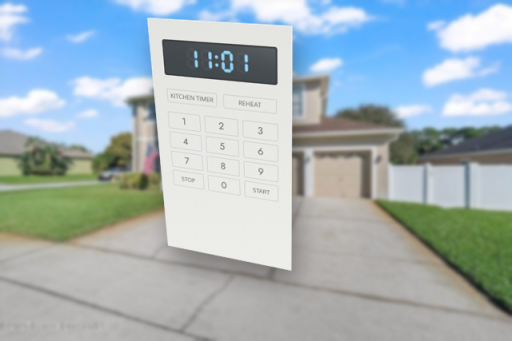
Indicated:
11 h 01 min
